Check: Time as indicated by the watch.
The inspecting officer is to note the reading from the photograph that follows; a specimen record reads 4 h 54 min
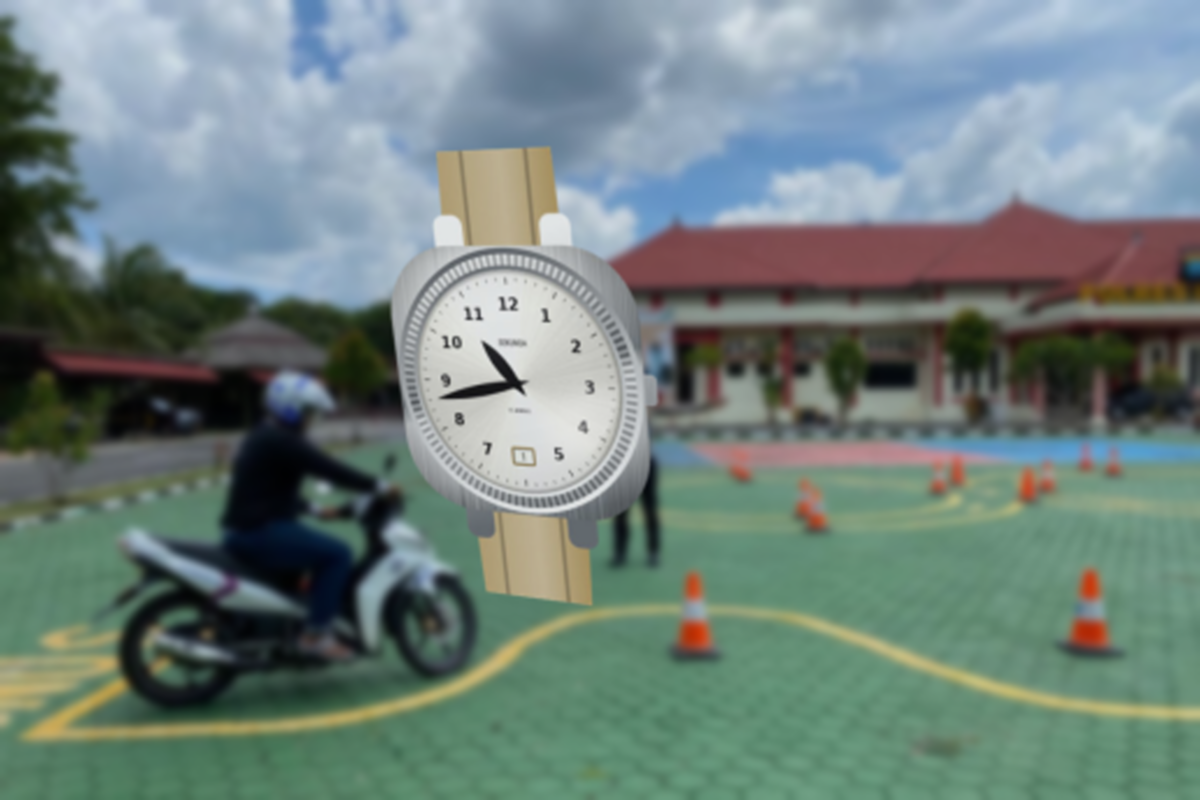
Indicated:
10 h 43 min
